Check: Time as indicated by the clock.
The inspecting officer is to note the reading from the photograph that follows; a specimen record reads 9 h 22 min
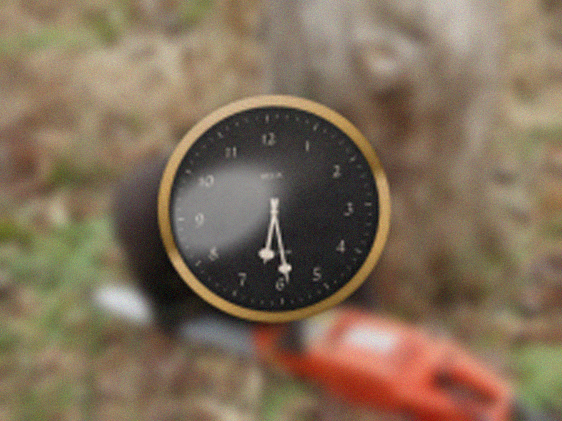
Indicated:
6 h 29 min
